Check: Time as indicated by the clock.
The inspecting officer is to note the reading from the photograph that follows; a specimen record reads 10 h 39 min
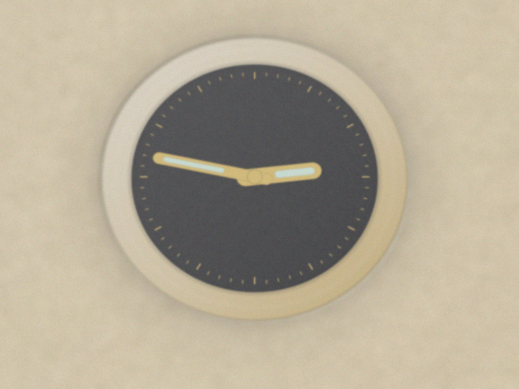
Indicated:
2 h 47 min
